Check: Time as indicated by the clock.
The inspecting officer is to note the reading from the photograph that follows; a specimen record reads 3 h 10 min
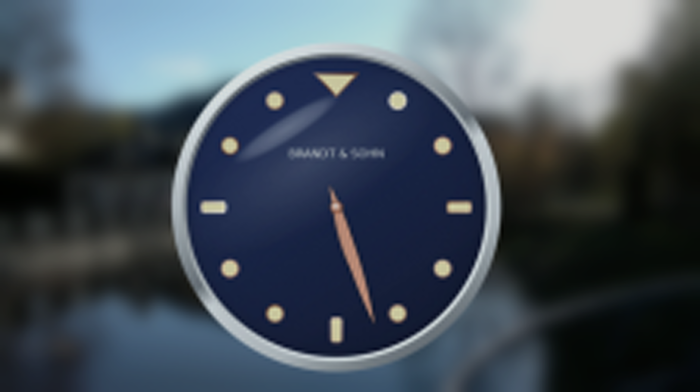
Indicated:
5 h 27 min
